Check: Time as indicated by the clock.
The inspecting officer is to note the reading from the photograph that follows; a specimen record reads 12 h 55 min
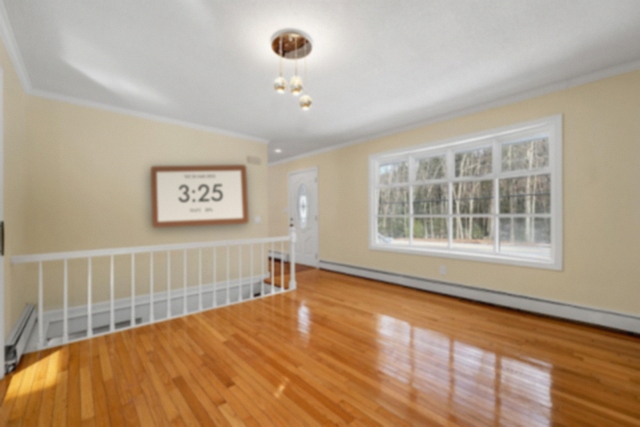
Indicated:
3 h 25 min
